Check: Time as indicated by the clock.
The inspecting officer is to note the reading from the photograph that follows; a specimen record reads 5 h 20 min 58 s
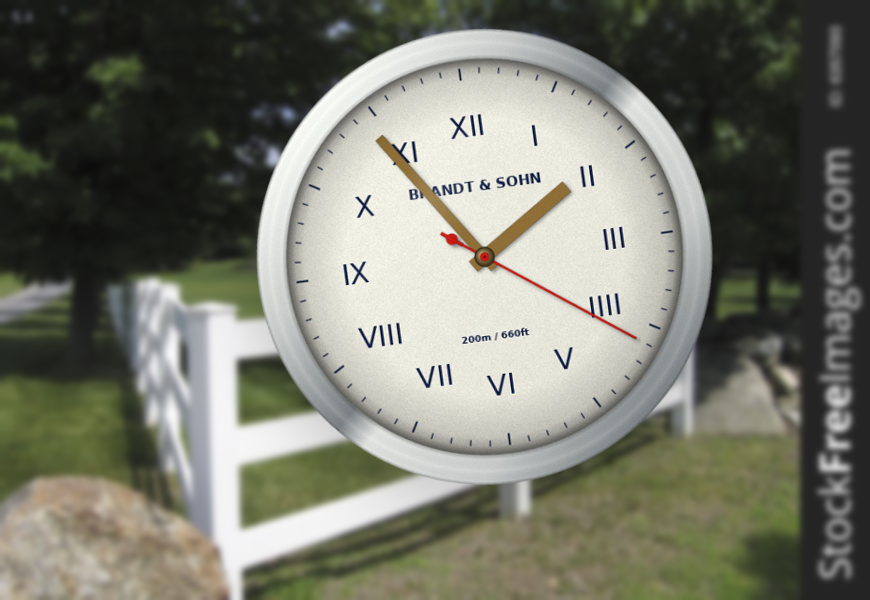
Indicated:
1 h 54 min 21 s
